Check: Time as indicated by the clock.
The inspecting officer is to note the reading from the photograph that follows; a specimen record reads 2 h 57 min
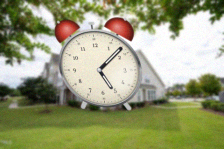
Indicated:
5 h 08 min
